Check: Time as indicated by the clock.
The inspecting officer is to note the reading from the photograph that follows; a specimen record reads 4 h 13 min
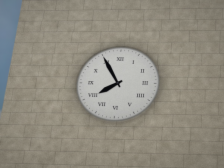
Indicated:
7 h 55 min
